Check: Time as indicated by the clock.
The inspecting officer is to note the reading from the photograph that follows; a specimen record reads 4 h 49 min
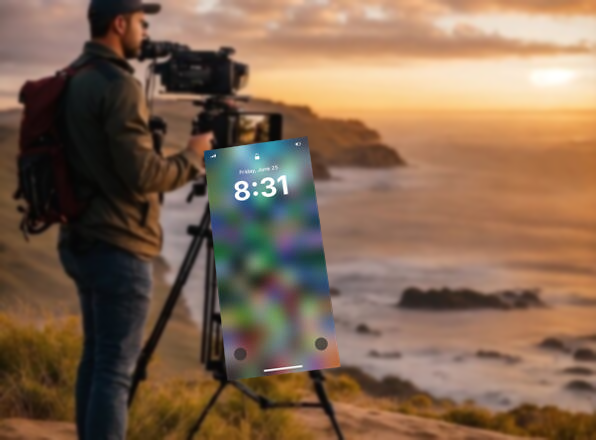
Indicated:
8 h 31 min
